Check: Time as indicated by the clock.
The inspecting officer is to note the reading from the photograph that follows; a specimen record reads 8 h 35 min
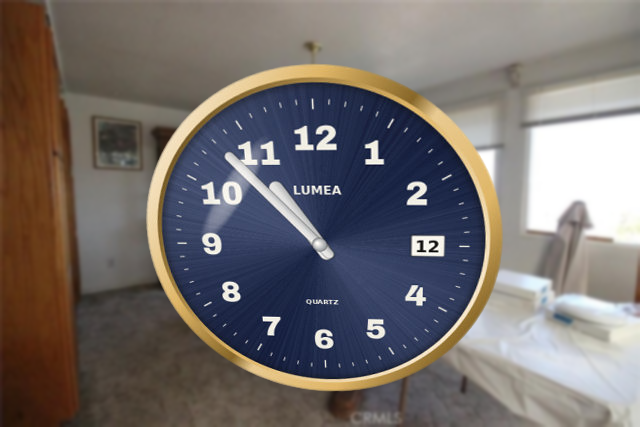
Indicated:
10 h 53 min
